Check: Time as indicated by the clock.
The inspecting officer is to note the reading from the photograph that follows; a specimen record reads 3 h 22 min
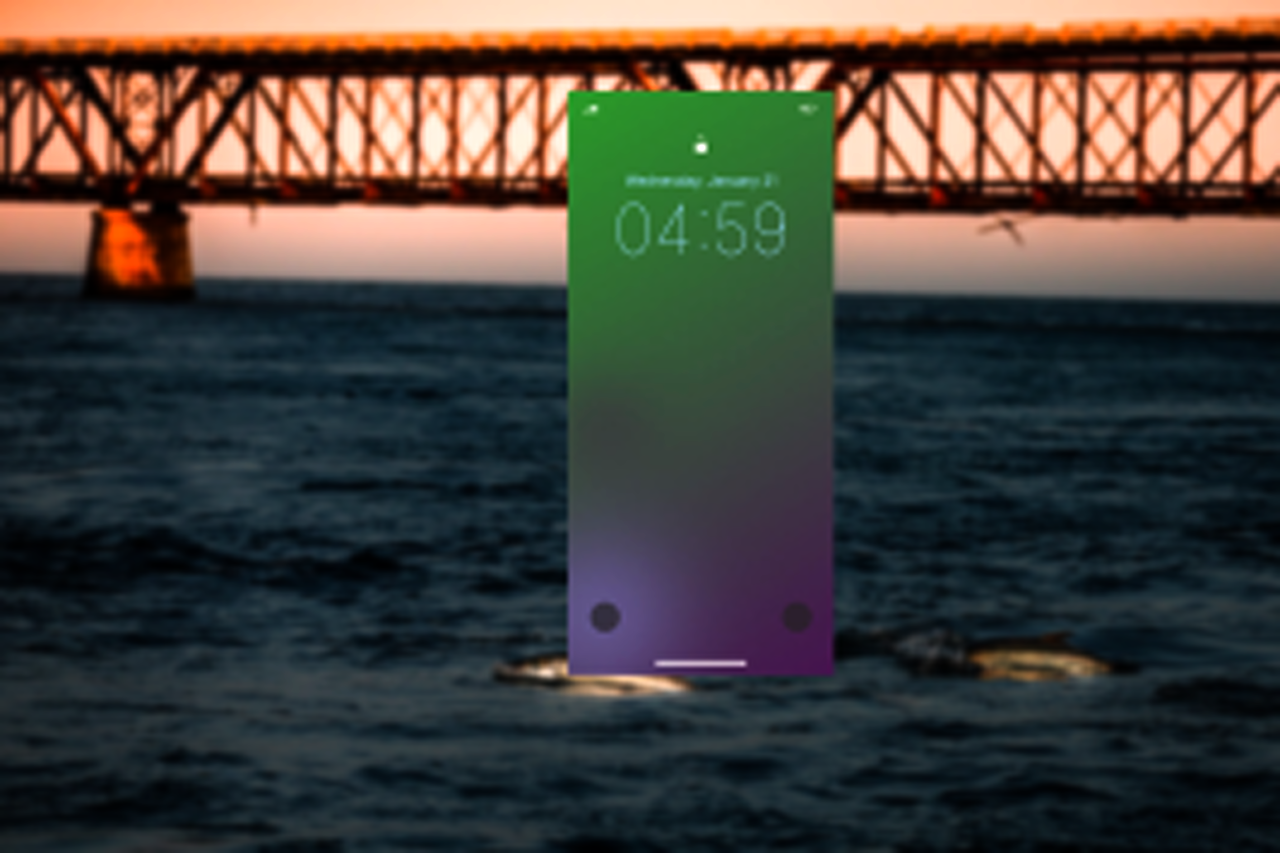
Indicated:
4 h 59 min
